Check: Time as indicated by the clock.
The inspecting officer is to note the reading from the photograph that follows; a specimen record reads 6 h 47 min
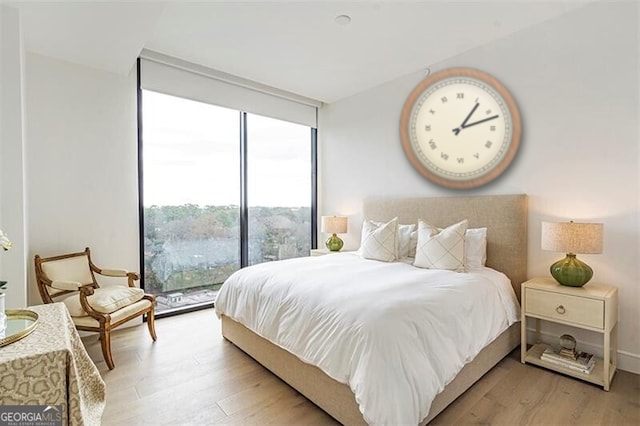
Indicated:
1 h 12 min
